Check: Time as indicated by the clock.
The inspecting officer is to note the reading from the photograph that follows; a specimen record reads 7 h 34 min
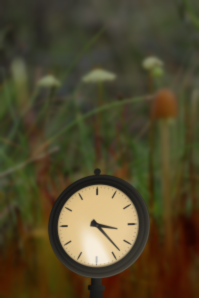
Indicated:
3 h 23 min
